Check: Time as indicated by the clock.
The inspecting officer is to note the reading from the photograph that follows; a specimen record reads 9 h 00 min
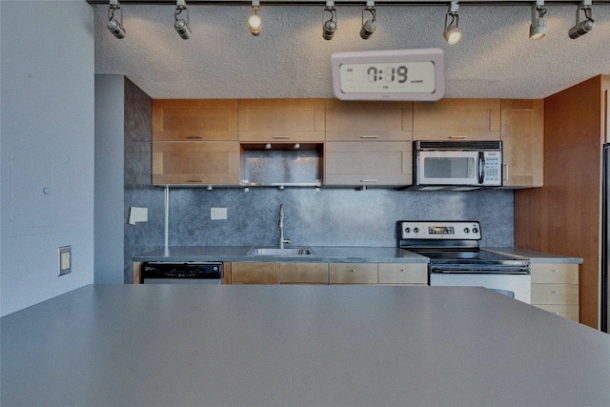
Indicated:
7 h 19 min
